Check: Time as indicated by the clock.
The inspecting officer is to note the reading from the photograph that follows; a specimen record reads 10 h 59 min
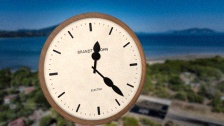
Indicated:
12 h 23 min
